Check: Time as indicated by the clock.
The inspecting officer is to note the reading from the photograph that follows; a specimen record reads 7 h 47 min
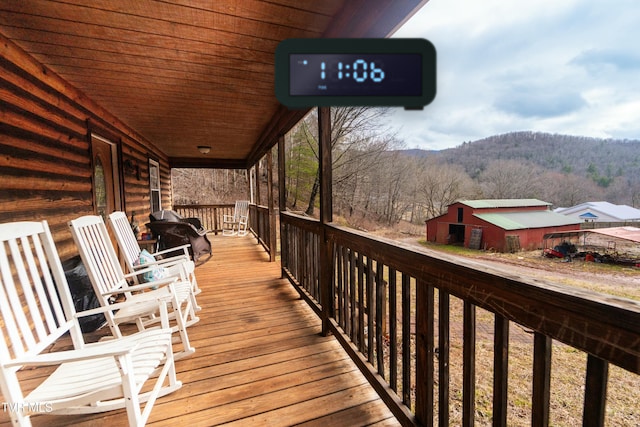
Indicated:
11 h 06 min
